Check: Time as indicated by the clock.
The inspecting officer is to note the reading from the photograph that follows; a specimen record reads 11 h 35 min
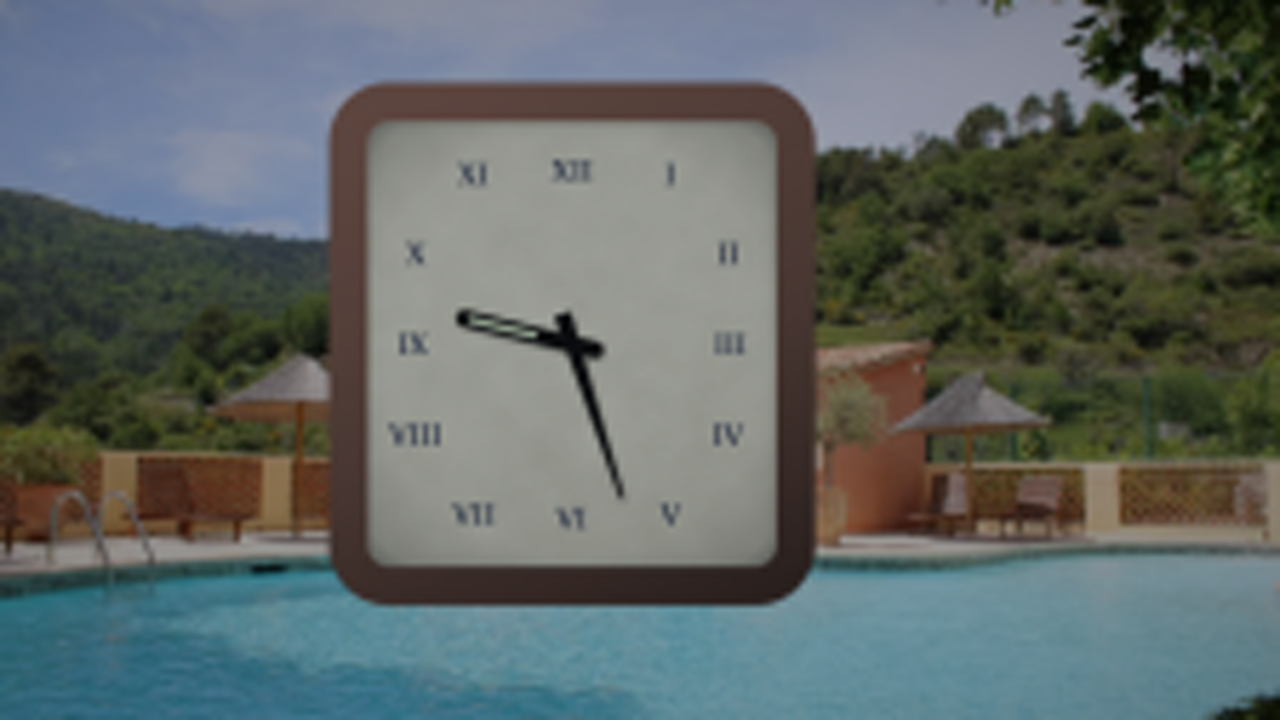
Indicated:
9 h 27 min
